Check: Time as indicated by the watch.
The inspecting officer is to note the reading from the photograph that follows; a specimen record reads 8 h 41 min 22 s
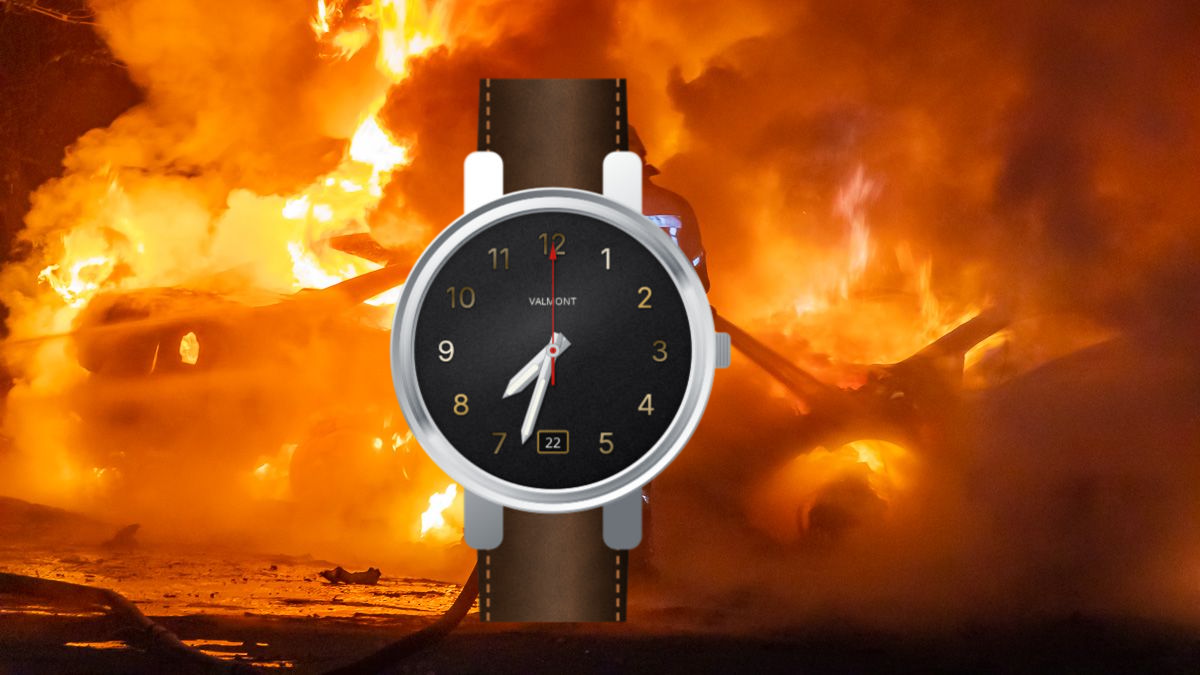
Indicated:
7 h 33 min 00 s
